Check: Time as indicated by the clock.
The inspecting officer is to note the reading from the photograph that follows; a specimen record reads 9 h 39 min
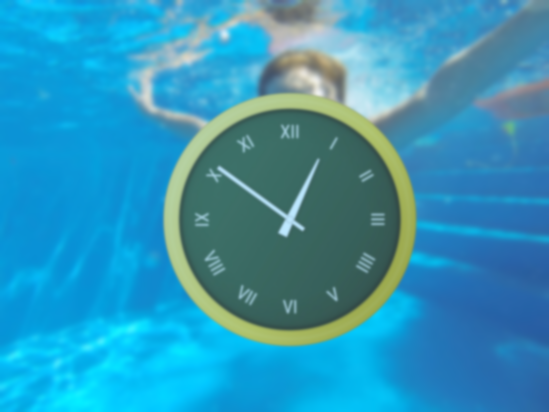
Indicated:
12 h 51 min
